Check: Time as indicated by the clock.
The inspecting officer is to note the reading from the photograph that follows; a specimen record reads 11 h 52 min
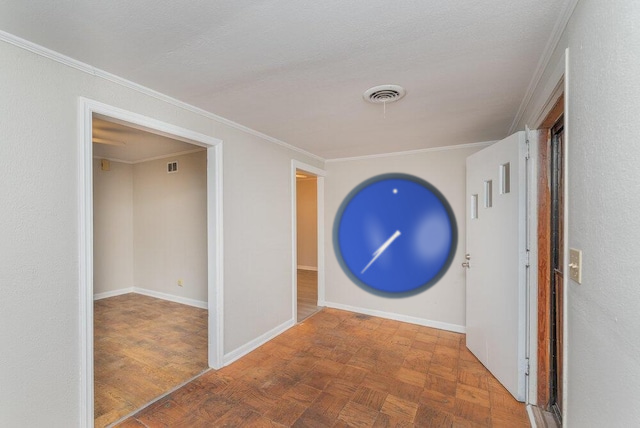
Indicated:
7 h 37 min
